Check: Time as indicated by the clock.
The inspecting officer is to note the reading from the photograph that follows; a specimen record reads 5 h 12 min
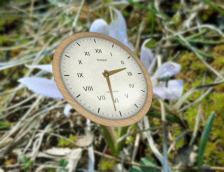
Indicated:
2 h 31 min
